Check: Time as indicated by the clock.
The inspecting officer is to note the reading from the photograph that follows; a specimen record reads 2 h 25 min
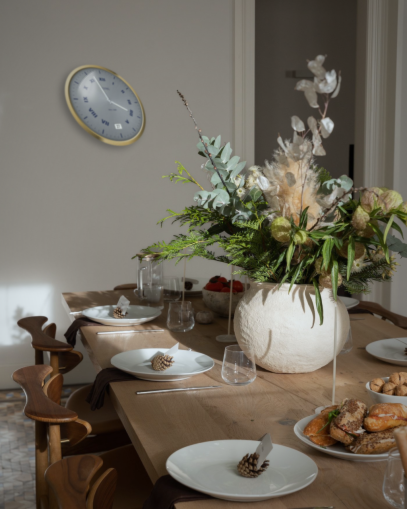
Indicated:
3 h 57 min
